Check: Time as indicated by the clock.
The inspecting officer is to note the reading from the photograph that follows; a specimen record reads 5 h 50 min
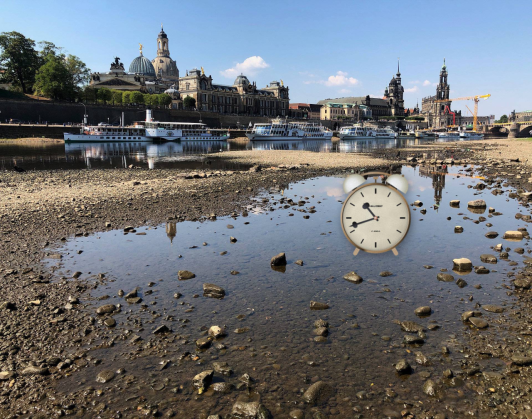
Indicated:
10 h 42 min
